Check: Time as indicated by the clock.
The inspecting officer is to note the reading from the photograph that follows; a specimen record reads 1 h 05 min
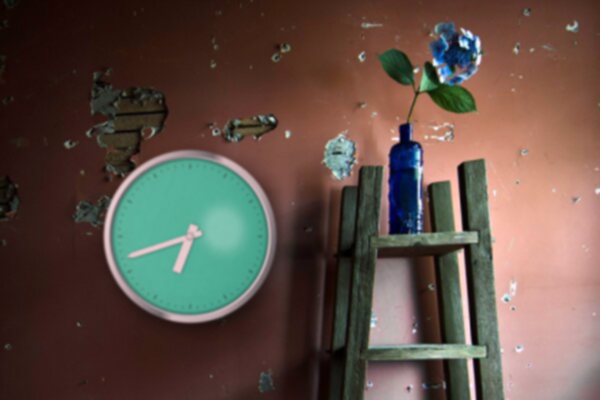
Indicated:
6 h 42 min
